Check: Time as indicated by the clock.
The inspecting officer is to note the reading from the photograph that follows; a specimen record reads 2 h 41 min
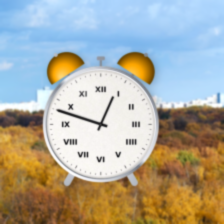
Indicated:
12 h 48 min
